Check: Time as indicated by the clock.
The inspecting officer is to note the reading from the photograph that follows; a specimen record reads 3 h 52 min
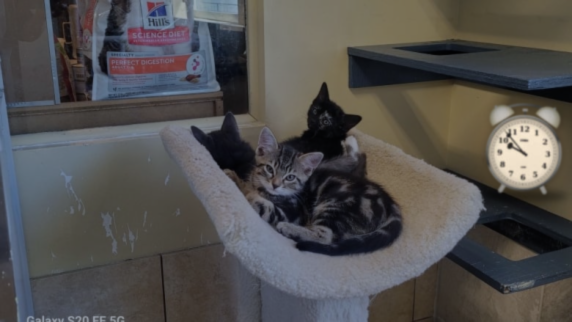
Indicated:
9 h 53 min
